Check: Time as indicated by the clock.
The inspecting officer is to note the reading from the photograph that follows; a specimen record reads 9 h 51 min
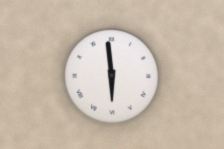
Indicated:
5 h 59 min
